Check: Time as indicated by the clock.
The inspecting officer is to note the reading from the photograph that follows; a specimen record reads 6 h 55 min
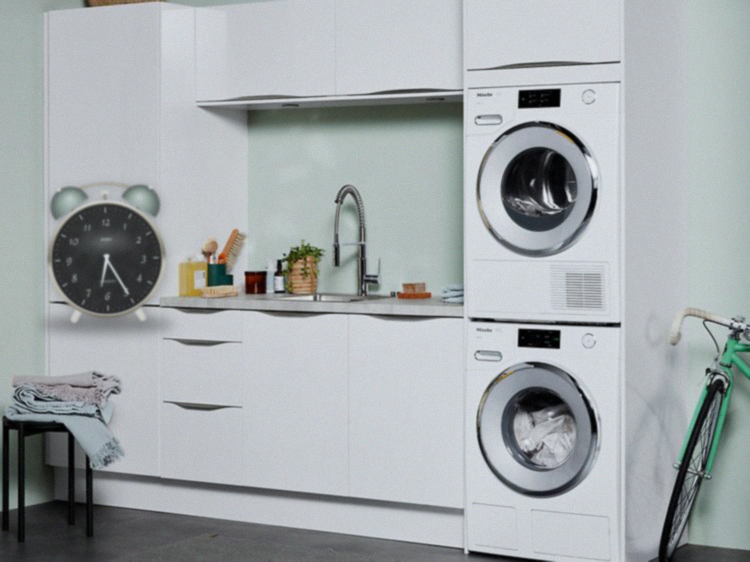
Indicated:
6 h 25 min
